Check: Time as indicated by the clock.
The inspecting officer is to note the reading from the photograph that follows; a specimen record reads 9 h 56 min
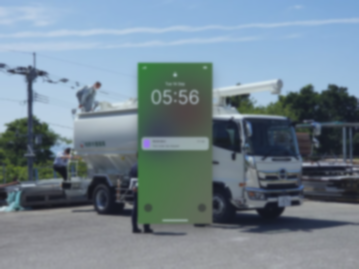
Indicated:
5 h 56 min
